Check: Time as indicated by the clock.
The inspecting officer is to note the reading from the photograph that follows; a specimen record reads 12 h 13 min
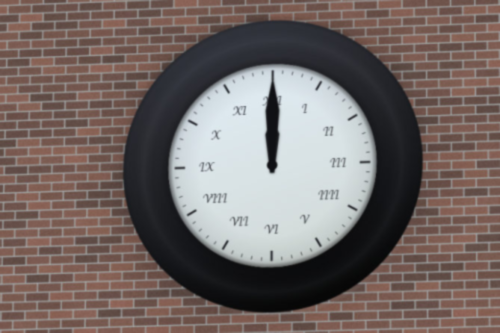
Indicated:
12 h 00 min
